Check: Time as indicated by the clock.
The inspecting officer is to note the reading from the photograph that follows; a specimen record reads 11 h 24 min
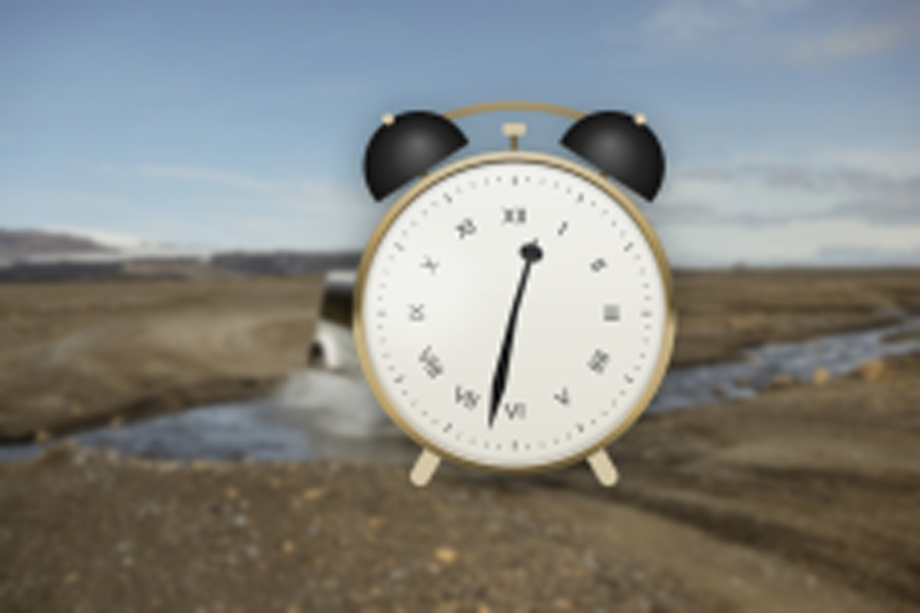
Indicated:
12 h 32 min
